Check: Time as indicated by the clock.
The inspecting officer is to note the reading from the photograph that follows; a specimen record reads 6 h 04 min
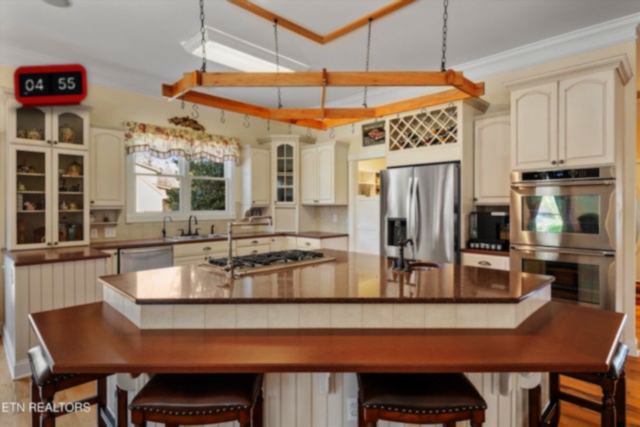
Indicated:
4 h 55 min
